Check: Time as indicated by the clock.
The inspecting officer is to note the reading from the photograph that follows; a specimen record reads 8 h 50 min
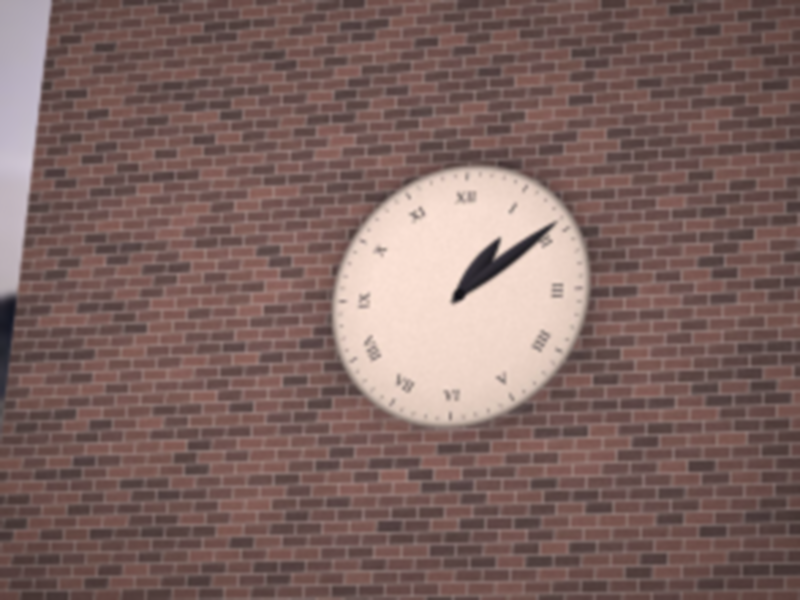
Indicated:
1 h 09 min
